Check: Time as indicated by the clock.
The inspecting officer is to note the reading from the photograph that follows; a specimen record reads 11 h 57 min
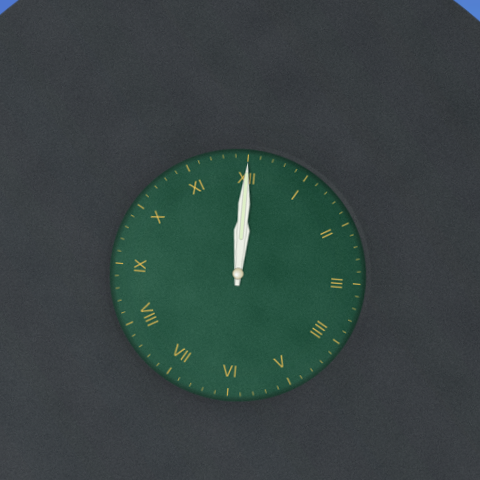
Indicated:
12 h 00 min
